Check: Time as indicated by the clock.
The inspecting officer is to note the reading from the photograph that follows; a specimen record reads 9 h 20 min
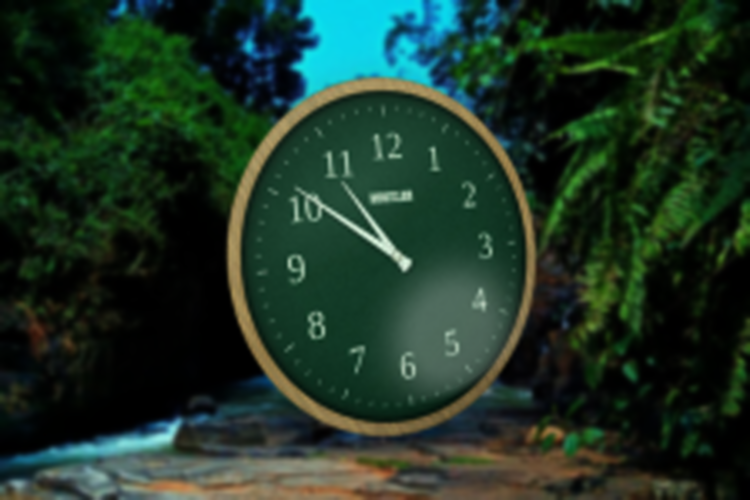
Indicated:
10 h 51 min
